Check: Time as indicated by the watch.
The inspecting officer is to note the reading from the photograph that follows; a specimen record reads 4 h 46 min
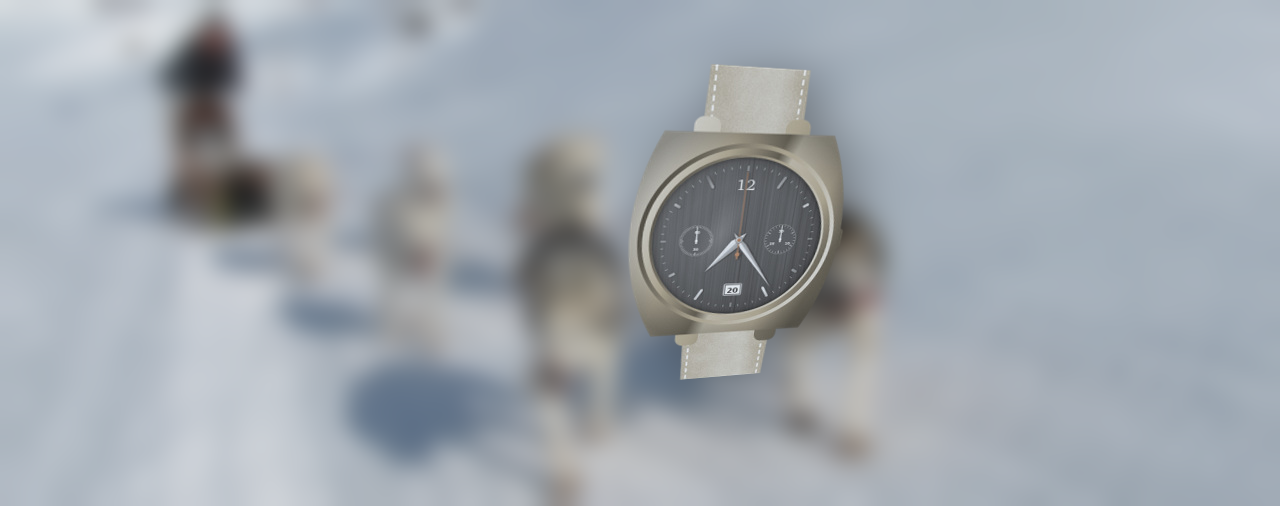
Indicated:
7 h 24 min
